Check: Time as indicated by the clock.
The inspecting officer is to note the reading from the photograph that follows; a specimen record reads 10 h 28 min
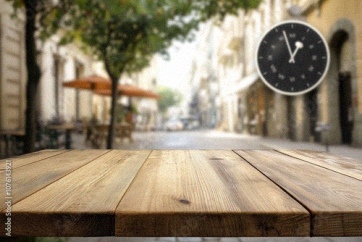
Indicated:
12 h 57 min
